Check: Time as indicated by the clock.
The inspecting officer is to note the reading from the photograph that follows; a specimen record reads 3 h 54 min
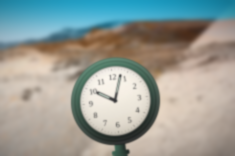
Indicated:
10 h 03 min
